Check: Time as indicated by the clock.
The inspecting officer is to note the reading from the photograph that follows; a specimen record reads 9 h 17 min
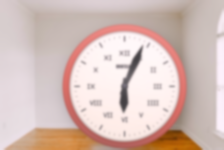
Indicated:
6 h 04 min
